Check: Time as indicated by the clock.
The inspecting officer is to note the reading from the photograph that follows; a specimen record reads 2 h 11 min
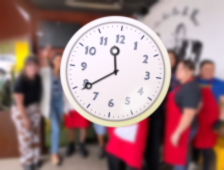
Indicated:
11 h 39 min
